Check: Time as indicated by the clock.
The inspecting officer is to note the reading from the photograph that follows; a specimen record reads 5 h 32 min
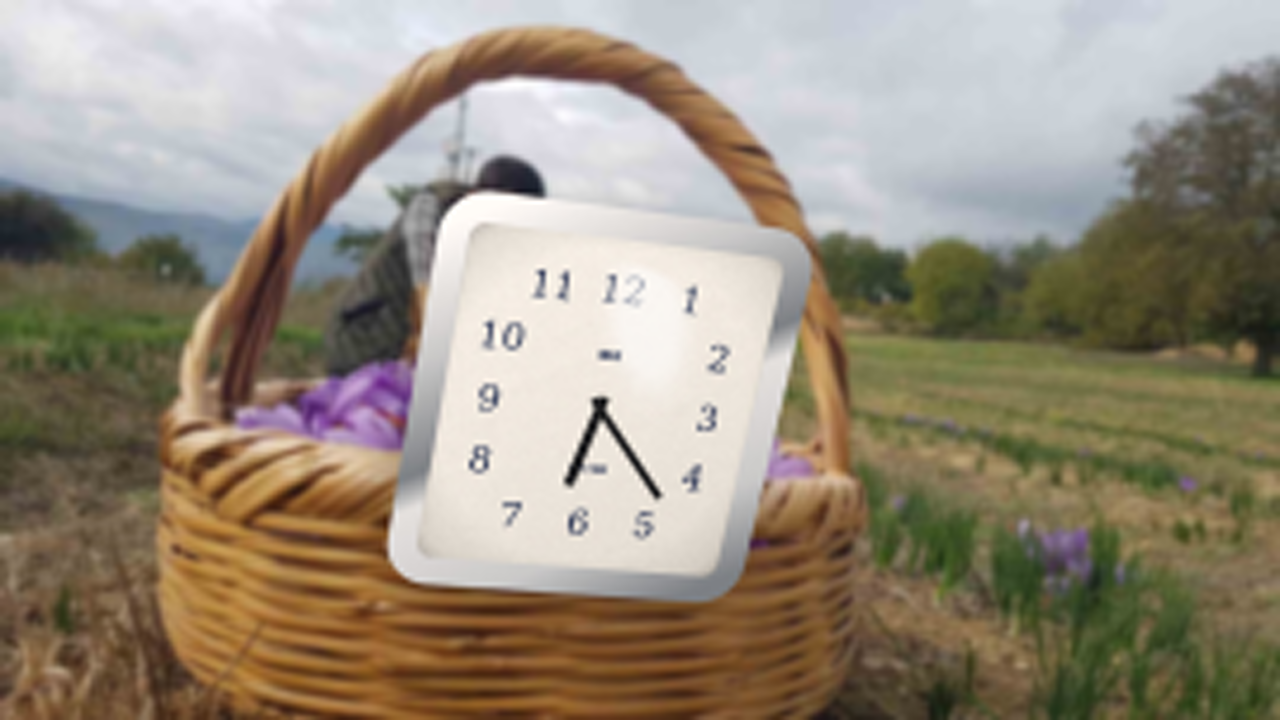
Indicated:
6 h 23 min
